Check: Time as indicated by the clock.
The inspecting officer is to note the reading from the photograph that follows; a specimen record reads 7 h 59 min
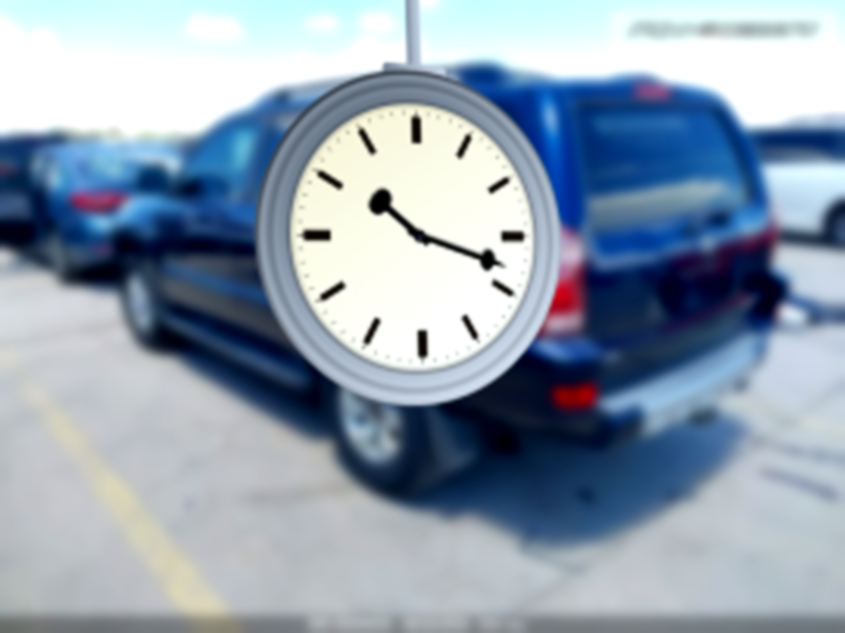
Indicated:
10 h 18 min
